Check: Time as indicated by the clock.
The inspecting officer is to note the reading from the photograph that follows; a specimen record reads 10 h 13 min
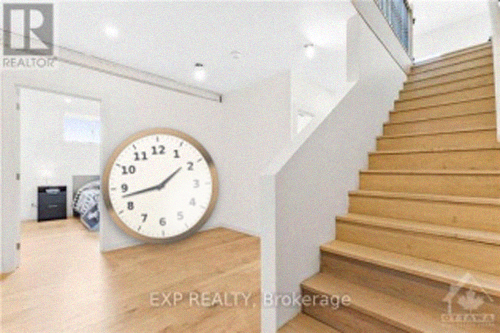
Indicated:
1 h 43 min
